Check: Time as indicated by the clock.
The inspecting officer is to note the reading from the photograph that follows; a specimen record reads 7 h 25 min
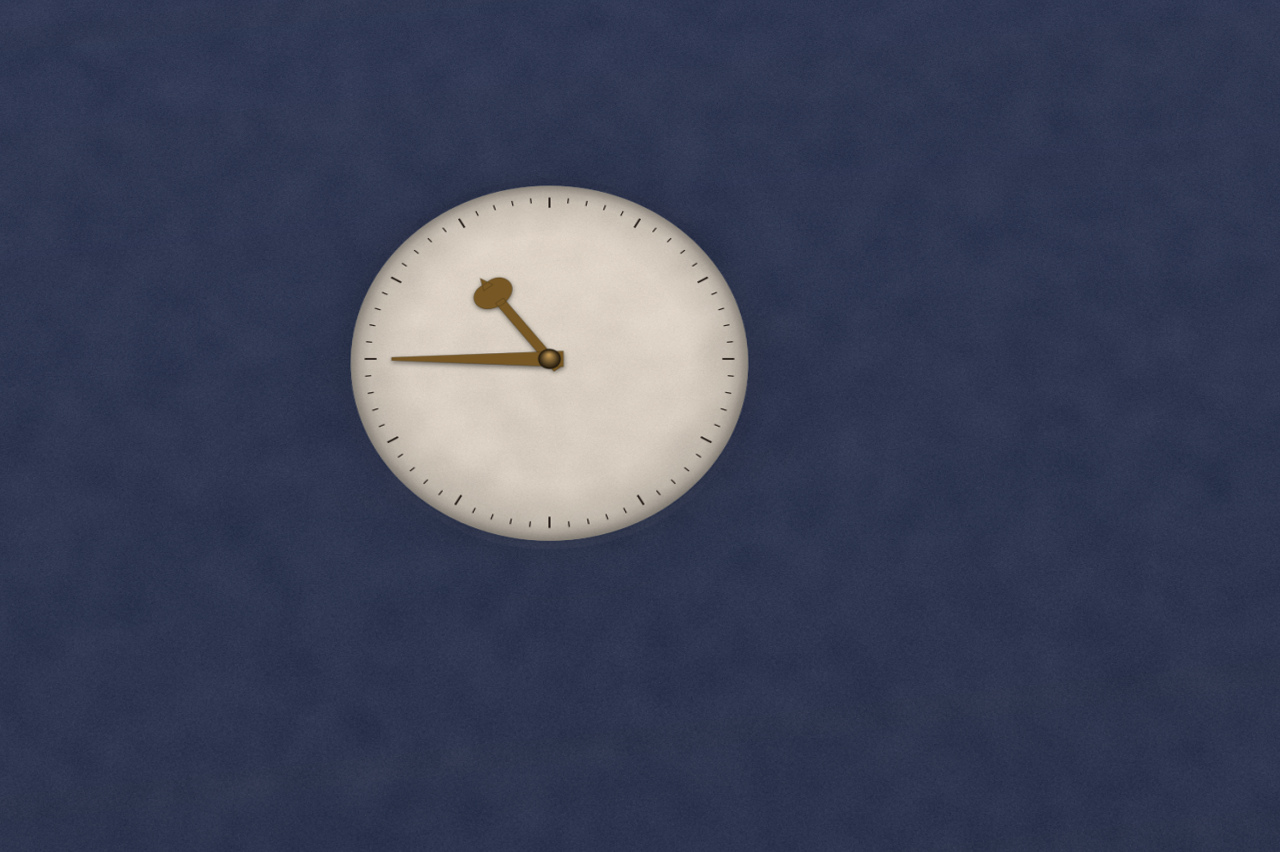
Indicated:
10 h 45 min
